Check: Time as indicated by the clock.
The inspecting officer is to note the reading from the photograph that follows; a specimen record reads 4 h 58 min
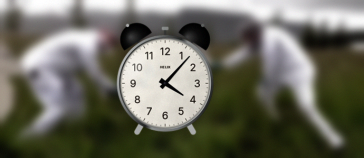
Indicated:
4 h 07 min
